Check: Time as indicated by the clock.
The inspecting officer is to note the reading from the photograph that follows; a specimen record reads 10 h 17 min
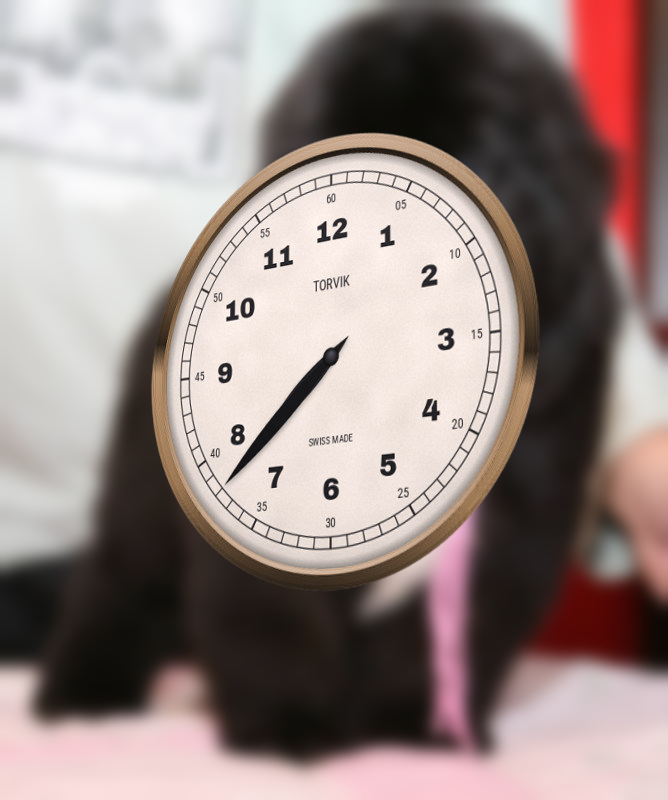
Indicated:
7 h 38 min
